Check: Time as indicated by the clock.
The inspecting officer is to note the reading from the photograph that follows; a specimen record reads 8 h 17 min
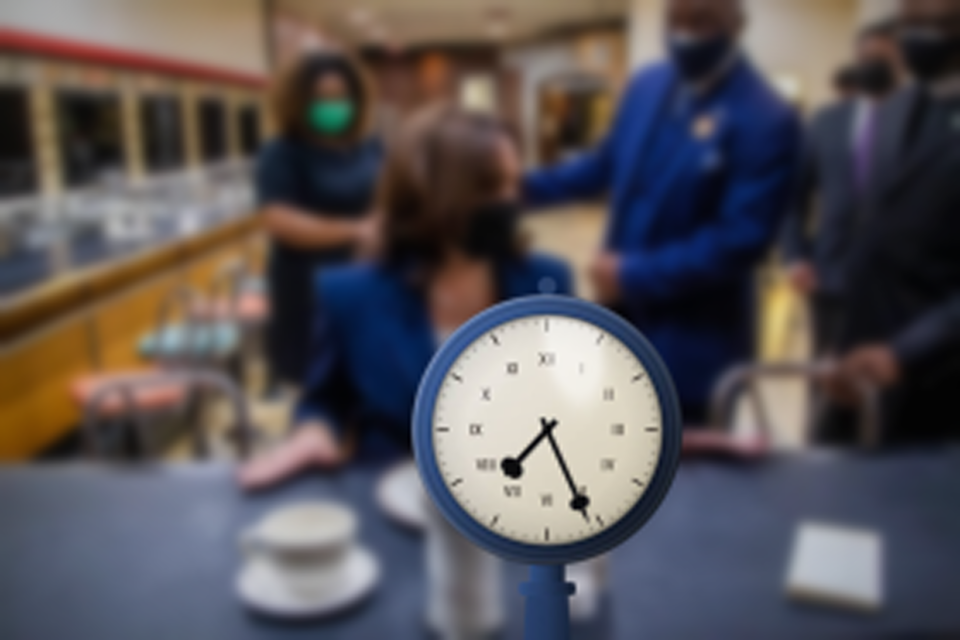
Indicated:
7 h 26 min
